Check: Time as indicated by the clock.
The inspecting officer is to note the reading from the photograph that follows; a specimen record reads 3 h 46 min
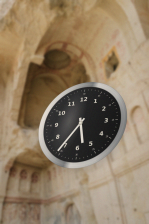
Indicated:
5 h 36 min
